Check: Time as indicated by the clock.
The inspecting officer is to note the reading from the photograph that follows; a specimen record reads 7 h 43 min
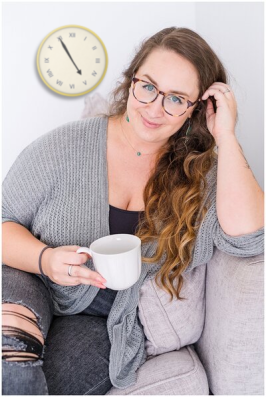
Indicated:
4 h 55 min
